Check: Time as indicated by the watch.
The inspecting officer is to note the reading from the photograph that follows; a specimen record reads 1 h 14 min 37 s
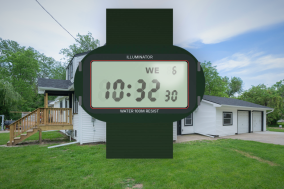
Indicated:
10 h 32 min 30 s
